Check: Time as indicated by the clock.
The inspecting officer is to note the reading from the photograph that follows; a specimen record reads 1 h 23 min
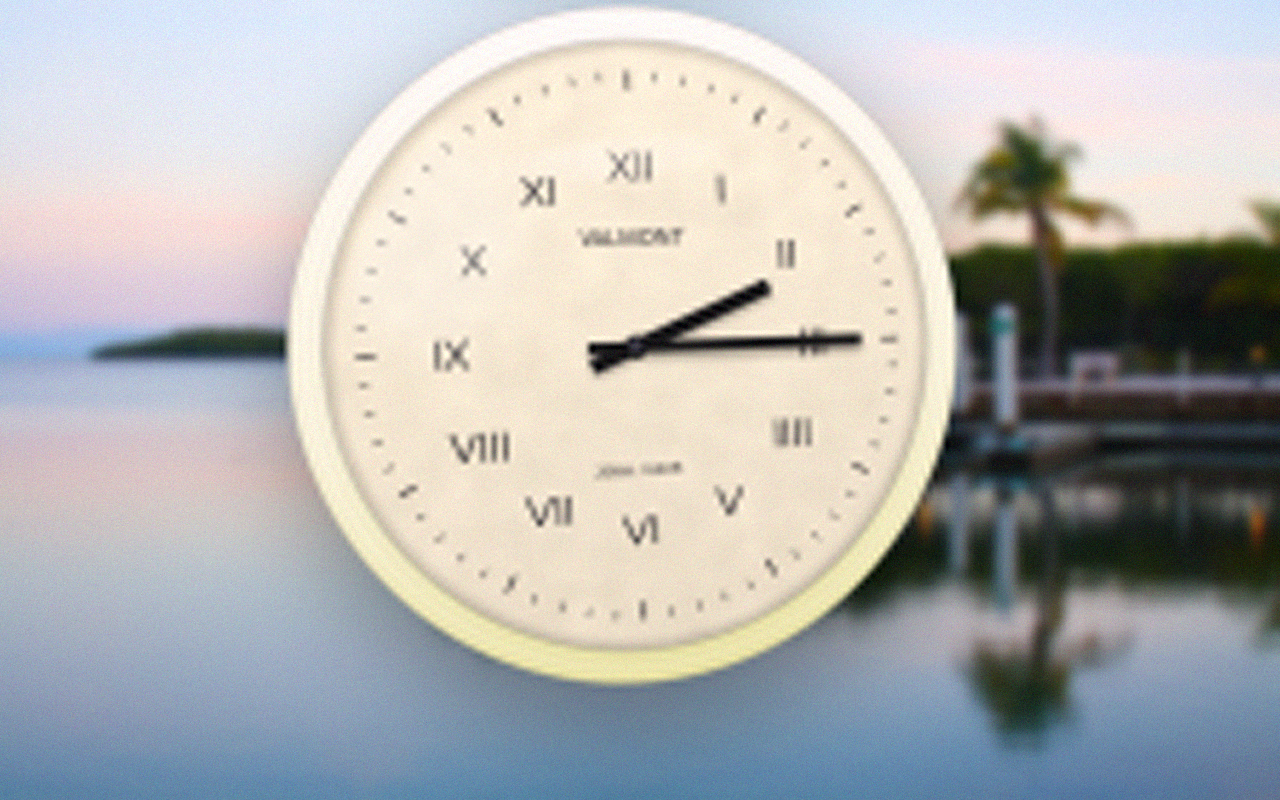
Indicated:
2 h 15 min
